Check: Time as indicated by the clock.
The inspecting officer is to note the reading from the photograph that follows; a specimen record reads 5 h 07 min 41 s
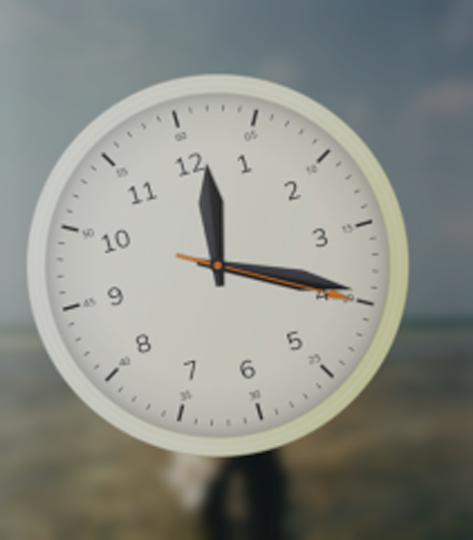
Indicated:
12 h 19 min 20 s
